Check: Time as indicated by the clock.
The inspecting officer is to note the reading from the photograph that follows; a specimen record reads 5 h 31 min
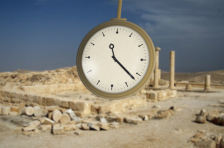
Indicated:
11 h 22 min
